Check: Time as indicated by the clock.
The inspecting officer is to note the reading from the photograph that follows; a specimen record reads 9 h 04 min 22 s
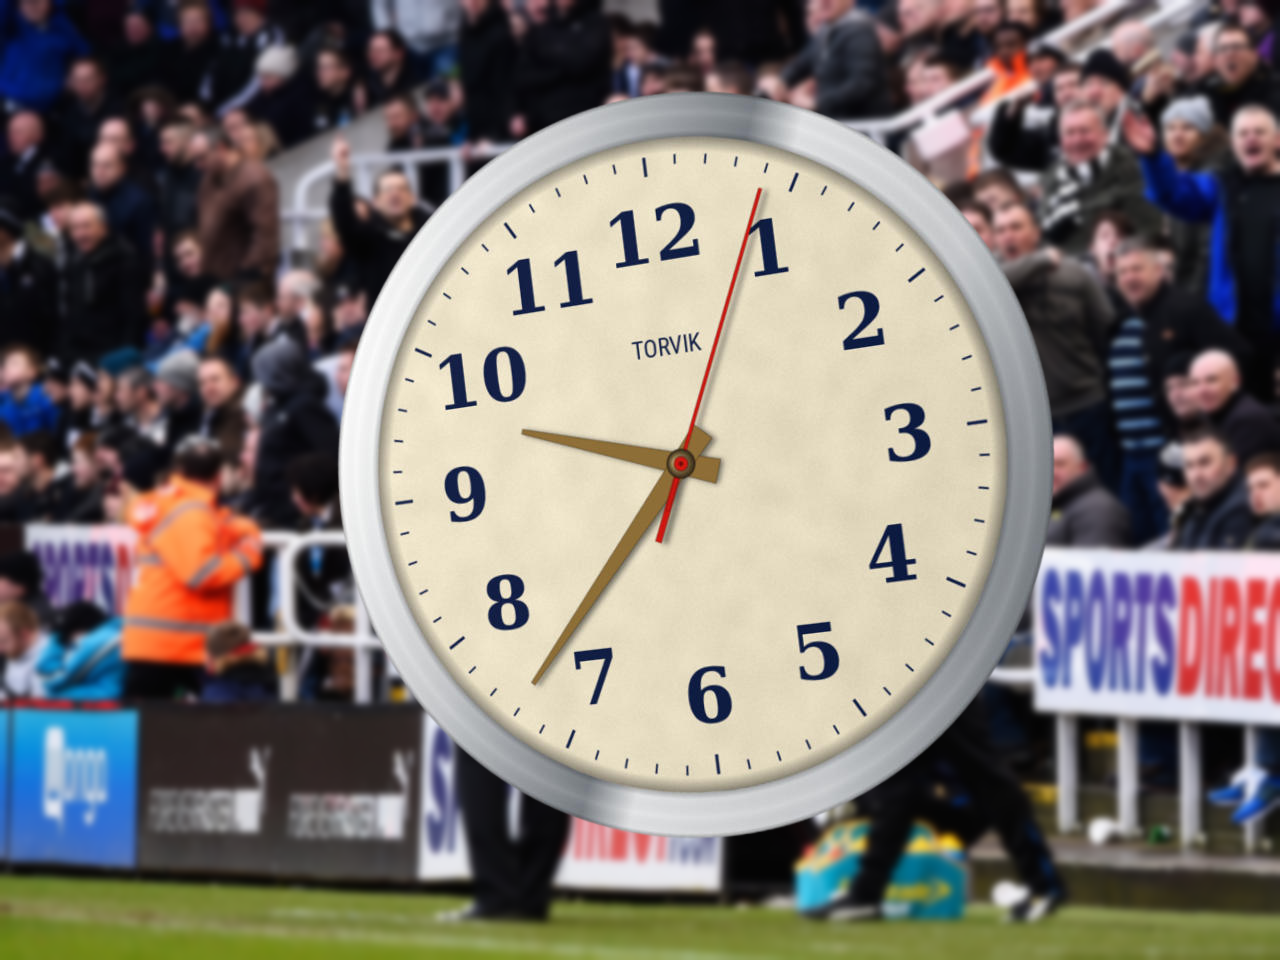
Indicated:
9 h 37 min 04 s
